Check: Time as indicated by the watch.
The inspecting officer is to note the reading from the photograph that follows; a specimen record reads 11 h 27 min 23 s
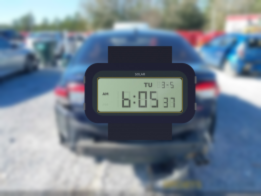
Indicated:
6 h 05 min 37 s
